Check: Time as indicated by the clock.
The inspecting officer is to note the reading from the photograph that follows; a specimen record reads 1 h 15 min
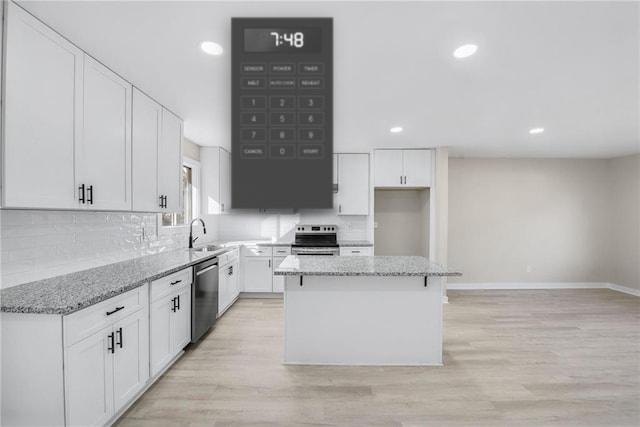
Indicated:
7 h 48 min
